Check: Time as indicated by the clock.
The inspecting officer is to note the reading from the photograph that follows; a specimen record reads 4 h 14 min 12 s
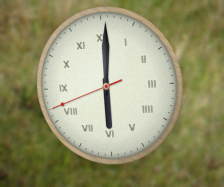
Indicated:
6 h 00 min 42 s
